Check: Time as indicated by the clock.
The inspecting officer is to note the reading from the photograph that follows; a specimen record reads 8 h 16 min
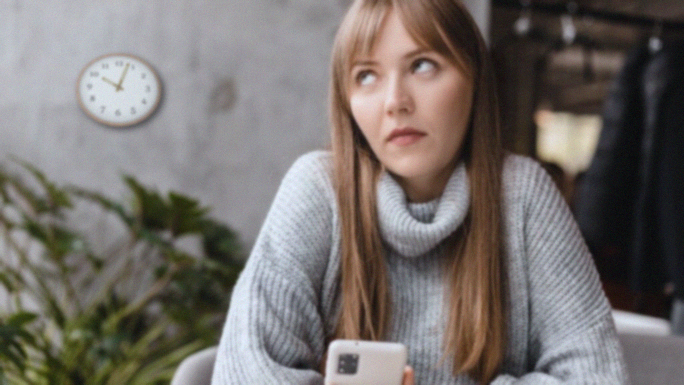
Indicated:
10 h 03 min
